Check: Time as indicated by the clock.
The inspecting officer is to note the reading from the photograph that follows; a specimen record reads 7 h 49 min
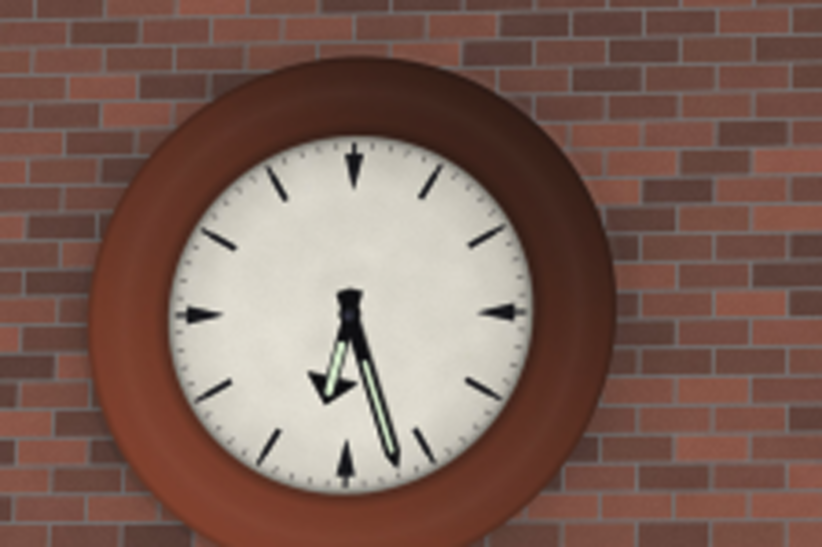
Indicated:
6 h 27 min
